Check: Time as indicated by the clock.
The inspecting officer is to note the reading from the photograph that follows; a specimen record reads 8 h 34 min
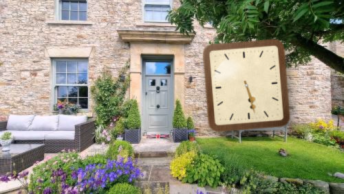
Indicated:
5 h 28 min
